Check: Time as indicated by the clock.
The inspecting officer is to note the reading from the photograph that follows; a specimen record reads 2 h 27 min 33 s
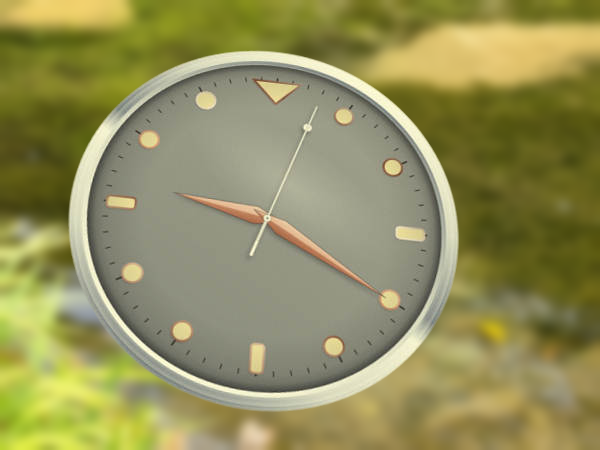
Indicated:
9 h 20 min 03 s
